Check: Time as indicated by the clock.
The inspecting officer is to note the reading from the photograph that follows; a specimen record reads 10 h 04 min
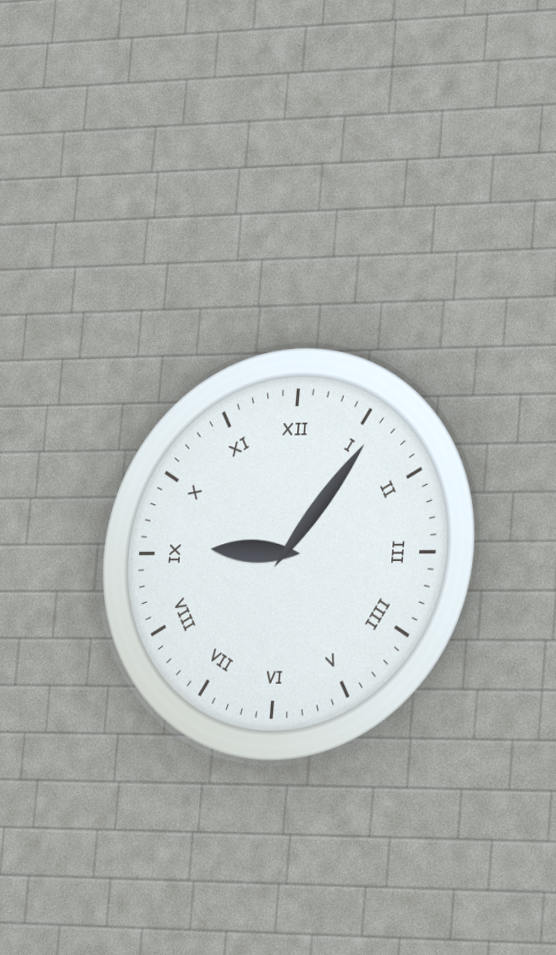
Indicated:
9 h 06 min
